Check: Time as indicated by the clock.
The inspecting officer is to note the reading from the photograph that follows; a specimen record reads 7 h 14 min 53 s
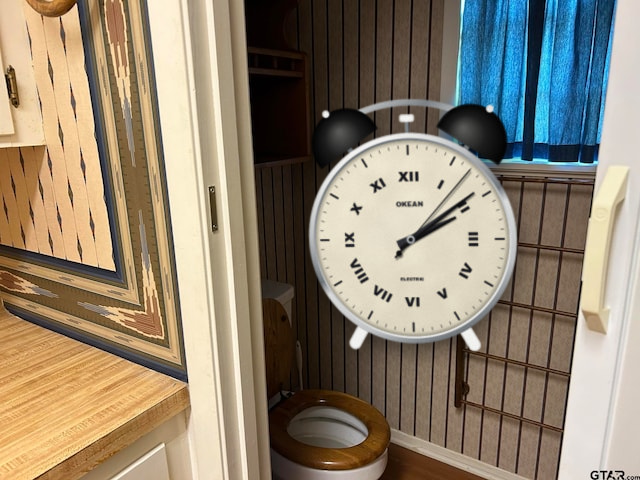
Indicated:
2 h 09 min 07 s
